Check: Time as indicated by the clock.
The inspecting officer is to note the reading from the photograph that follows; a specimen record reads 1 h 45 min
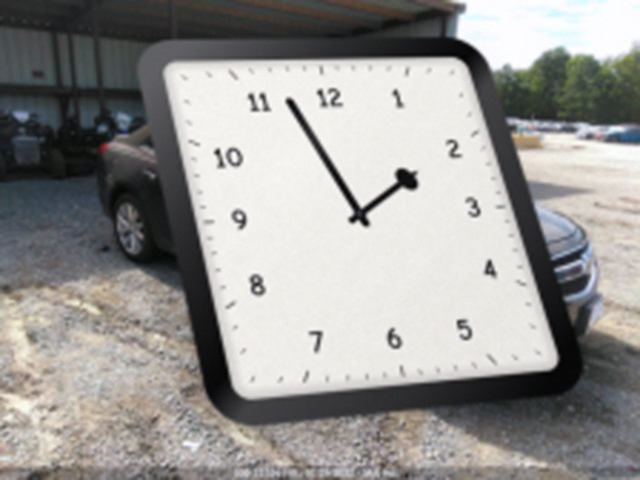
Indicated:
1 h 57 min
